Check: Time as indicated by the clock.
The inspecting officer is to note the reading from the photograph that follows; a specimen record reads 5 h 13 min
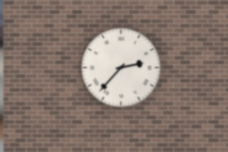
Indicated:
2 h 37 min
